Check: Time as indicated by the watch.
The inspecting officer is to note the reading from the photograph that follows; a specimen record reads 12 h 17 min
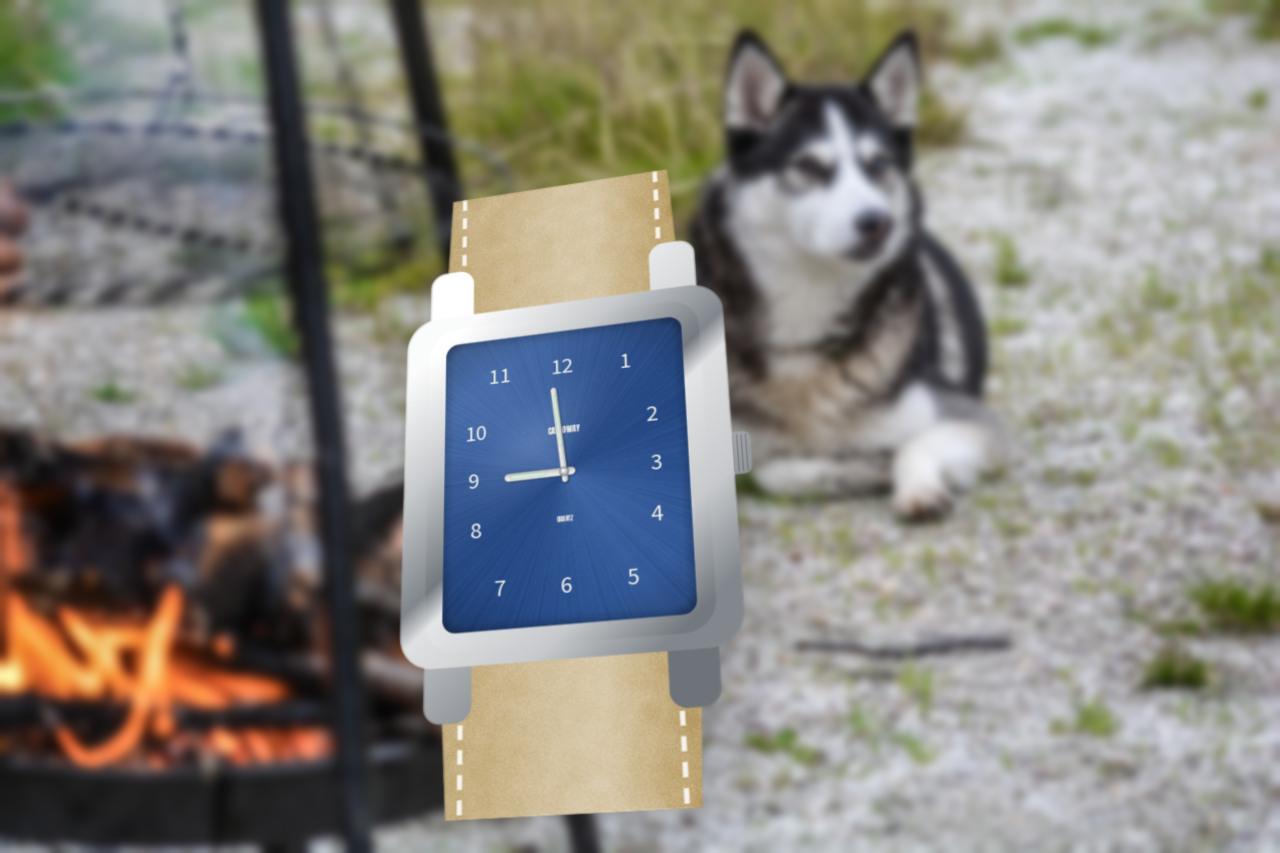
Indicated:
8 h 59 min
